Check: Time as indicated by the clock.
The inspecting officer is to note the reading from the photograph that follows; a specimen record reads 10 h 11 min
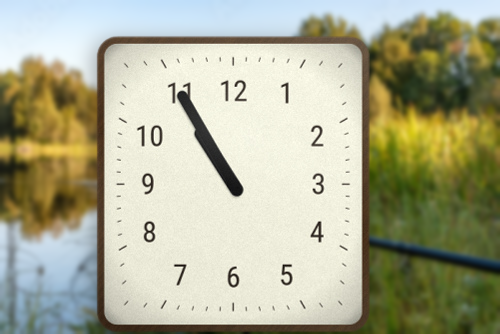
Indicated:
10 h 55 min
